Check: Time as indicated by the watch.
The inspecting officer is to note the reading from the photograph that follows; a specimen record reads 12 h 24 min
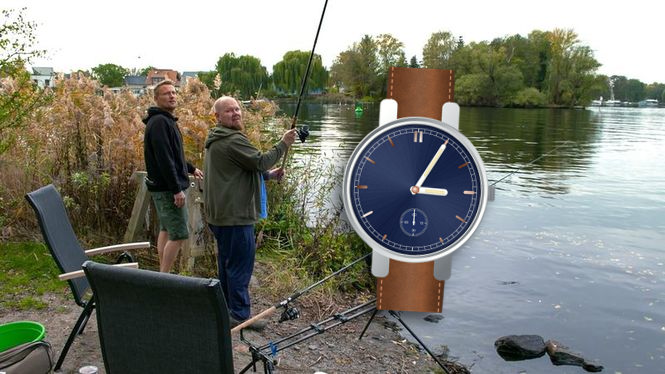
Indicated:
3 h 05 min
